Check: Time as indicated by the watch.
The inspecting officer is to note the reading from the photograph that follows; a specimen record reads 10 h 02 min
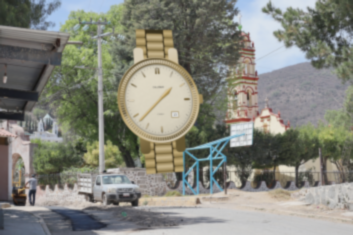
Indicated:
1 h 38 min
